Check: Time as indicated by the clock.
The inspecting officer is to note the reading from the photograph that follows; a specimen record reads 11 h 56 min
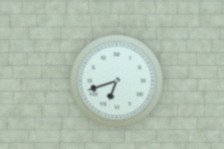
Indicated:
6 h 42 min
